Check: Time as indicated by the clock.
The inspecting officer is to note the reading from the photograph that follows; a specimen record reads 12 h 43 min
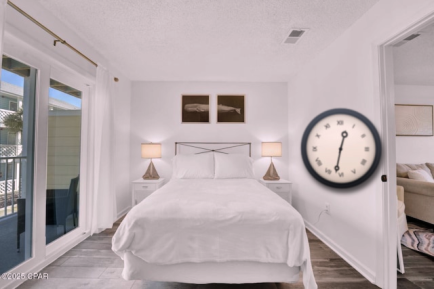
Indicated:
12 h 32 min
